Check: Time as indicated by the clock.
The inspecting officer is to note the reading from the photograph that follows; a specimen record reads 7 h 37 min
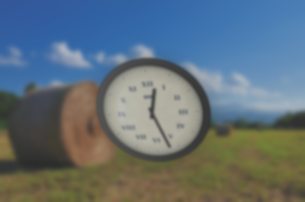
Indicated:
12 h 27 min
